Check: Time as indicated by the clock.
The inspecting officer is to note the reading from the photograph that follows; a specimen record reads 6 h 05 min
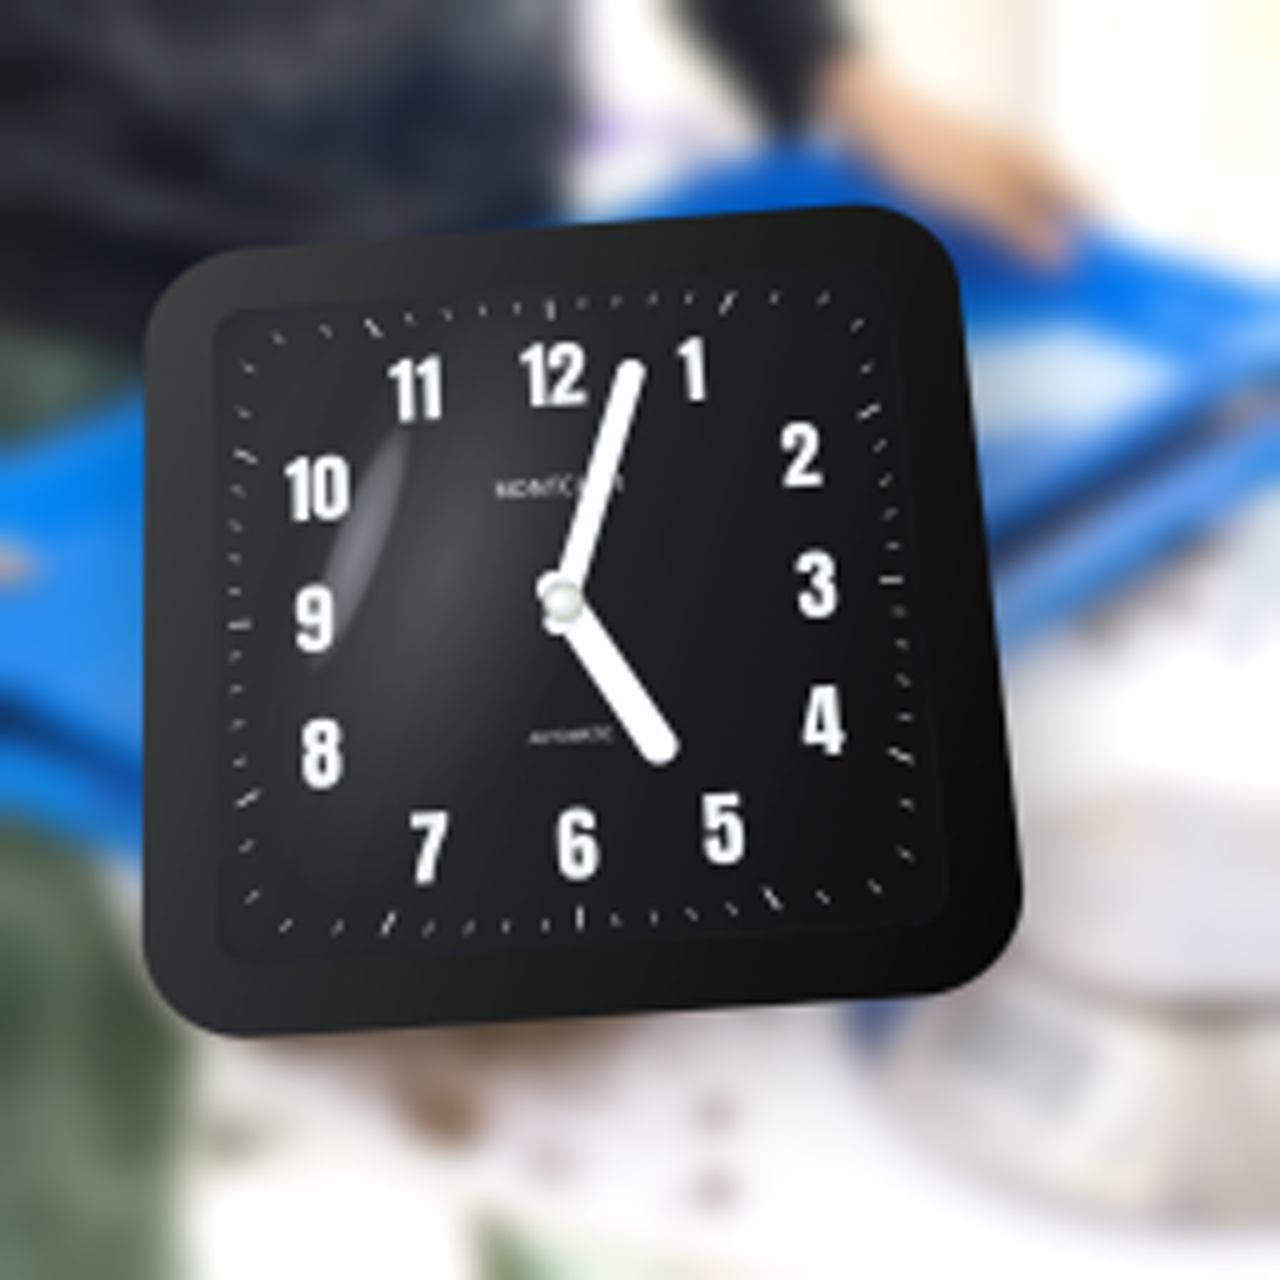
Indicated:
5 h 03 min
